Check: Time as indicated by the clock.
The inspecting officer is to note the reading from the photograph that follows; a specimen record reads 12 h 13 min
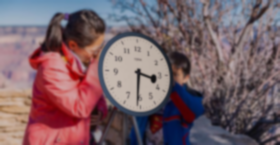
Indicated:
3 h 31 min
